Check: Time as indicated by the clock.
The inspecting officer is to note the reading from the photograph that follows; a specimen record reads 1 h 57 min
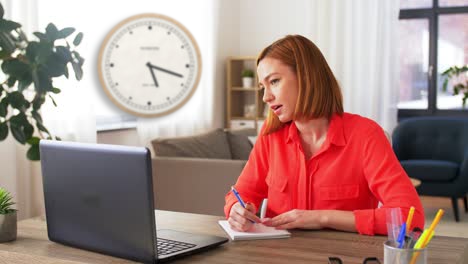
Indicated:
5 h 18 min
